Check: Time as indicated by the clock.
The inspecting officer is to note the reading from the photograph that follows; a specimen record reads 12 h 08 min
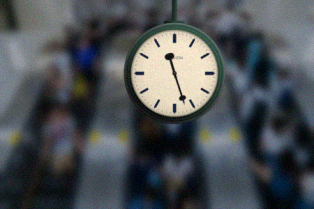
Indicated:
11 h 27 min
